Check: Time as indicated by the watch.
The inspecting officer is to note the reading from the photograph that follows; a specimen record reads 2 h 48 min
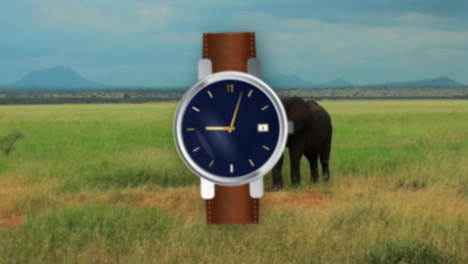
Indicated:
9 h 03 min
